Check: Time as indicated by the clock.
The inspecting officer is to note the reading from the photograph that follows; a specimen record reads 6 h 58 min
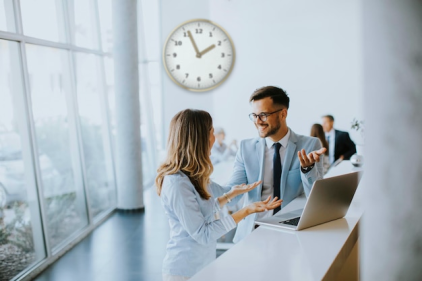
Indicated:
1 h 56 min
